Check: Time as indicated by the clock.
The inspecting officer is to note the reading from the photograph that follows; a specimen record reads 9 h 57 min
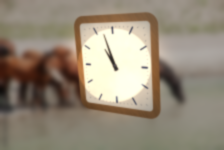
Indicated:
10 h 57 min
